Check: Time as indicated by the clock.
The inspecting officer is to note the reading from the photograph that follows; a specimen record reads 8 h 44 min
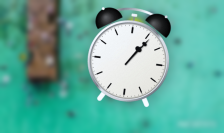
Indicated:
1 h 06 min
